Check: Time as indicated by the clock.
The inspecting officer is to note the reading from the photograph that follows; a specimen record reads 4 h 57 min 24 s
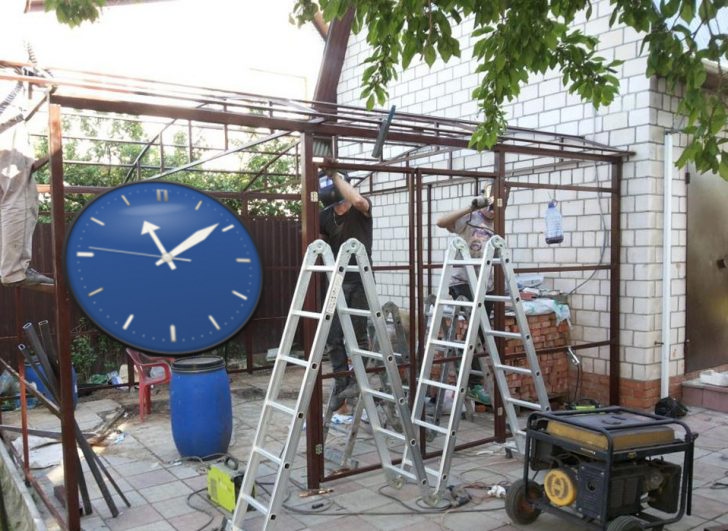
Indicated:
11 h 08 min 46 s
